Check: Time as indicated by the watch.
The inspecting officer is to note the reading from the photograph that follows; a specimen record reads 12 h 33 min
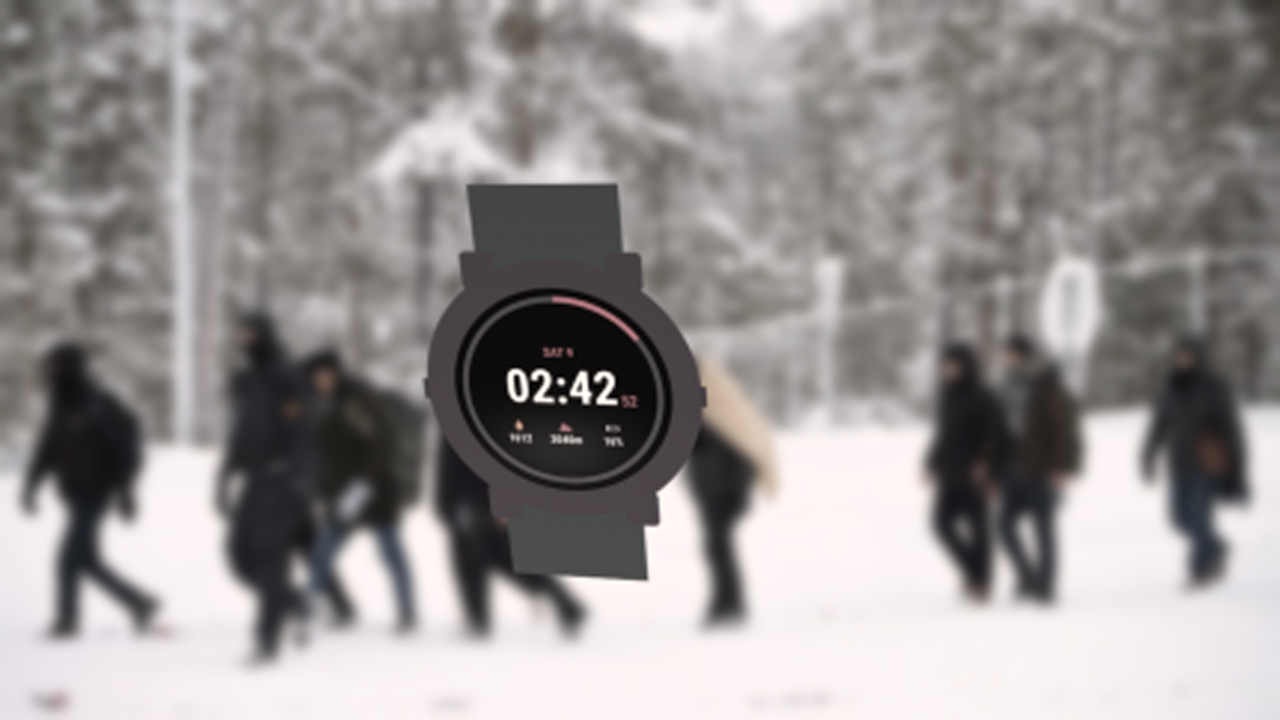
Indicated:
2 h 42 min
